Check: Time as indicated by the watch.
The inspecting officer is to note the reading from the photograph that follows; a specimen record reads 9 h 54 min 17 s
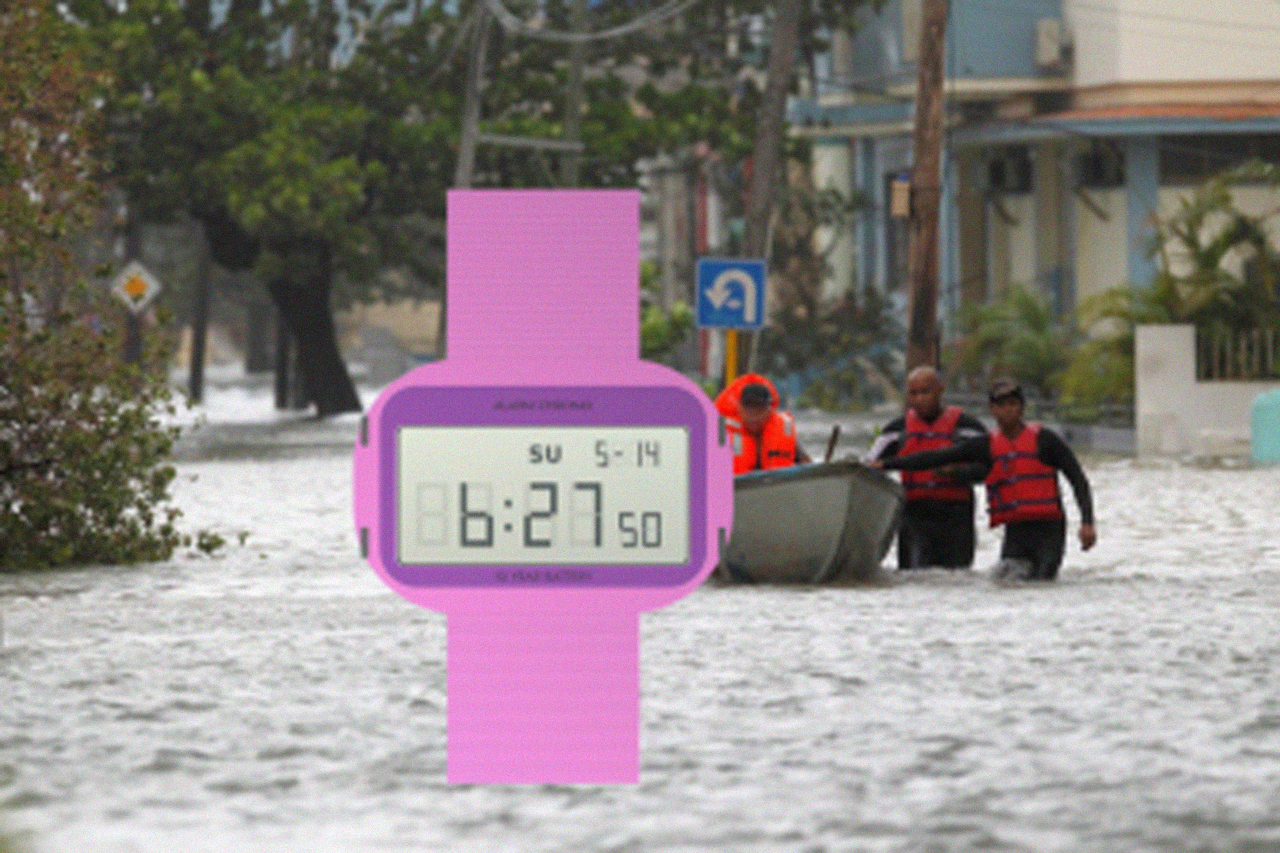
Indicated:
6 h 27 min 50 s
